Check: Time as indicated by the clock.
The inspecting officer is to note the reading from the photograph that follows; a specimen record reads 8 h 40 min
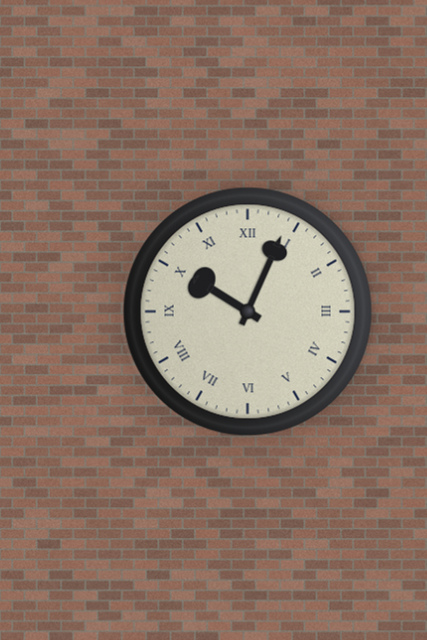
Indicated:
10 h 04 min
